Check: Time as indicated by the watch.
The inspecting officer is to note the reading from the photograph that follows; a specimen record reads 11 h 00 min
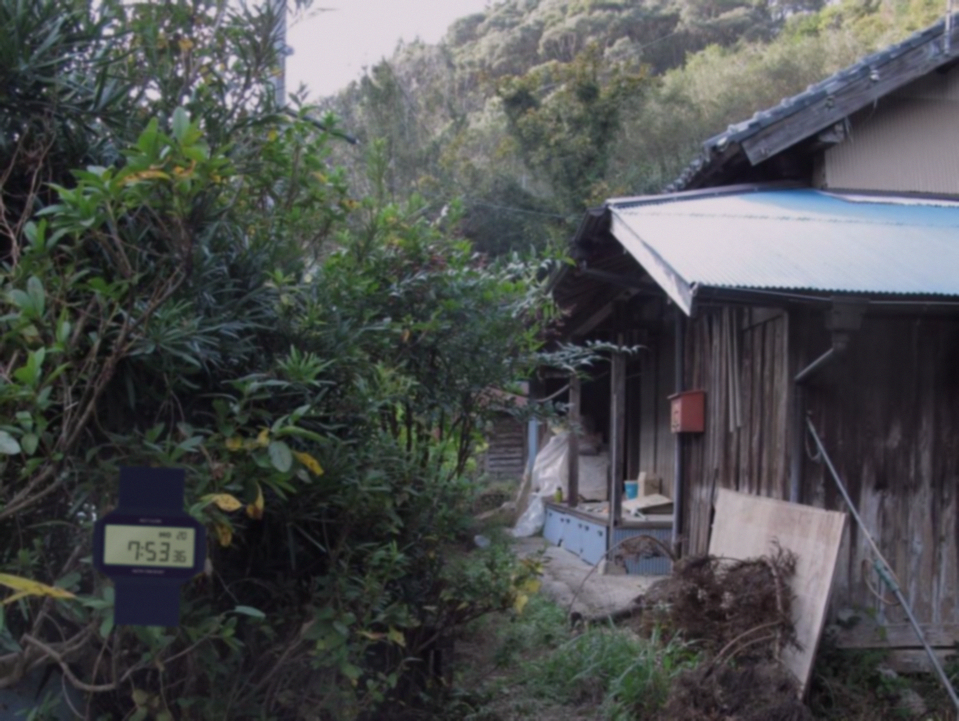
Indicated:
7 h 53 min
